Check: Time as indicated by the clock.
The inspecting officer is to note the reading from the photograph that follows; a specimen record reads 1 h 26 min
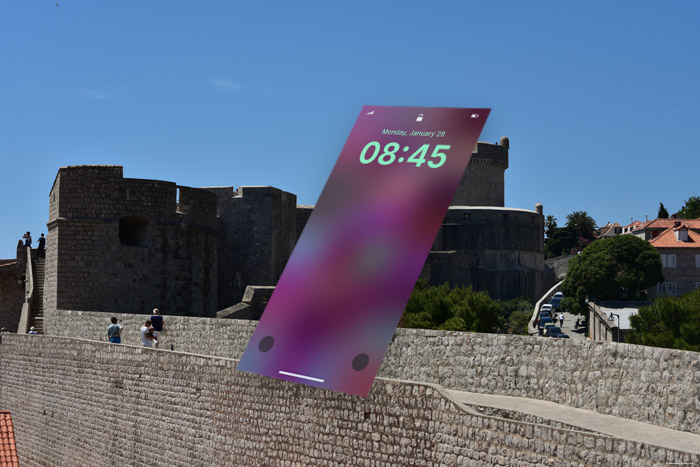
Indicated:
8 h 45 min
